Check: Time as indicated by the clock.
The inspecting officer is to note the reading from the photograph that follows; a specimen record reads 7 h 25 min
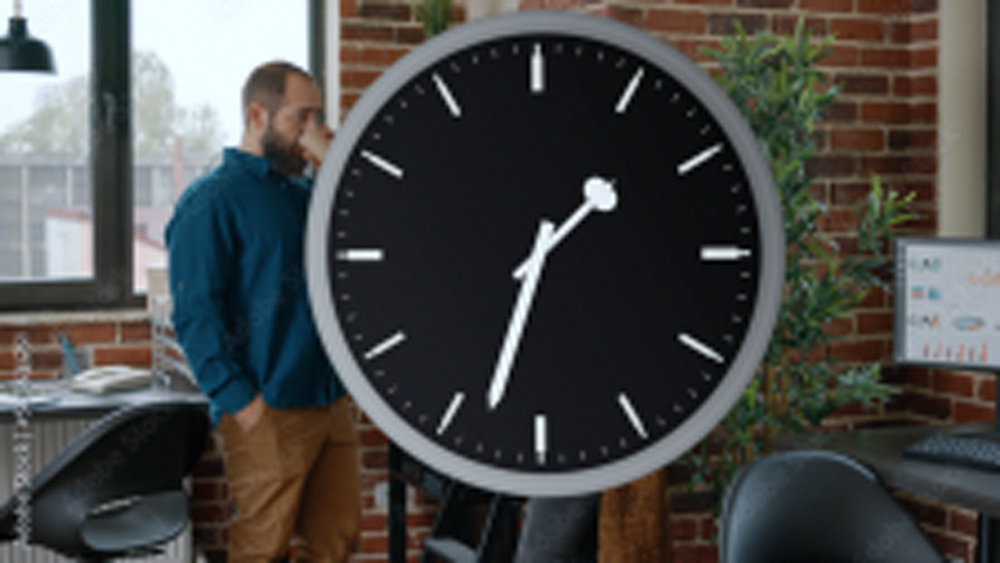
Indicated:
1 h 33 min
